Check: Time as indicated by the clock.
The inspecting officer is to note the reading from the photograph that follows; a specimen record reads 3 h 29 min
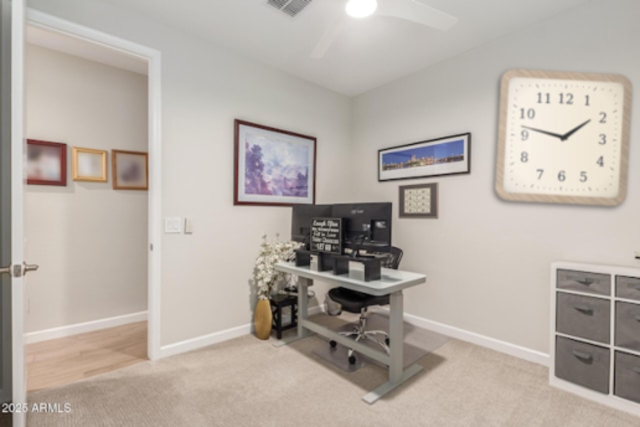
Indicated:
1 h 47 min
